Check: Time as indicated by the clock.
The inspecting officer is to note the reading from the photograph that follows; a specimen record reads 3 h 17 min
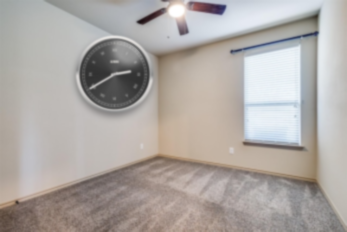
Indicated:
2 h 40 min
